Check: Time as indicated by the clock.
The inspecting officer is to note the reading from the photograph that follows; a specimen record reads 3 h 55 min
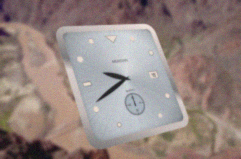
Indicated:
9 h 41 min
